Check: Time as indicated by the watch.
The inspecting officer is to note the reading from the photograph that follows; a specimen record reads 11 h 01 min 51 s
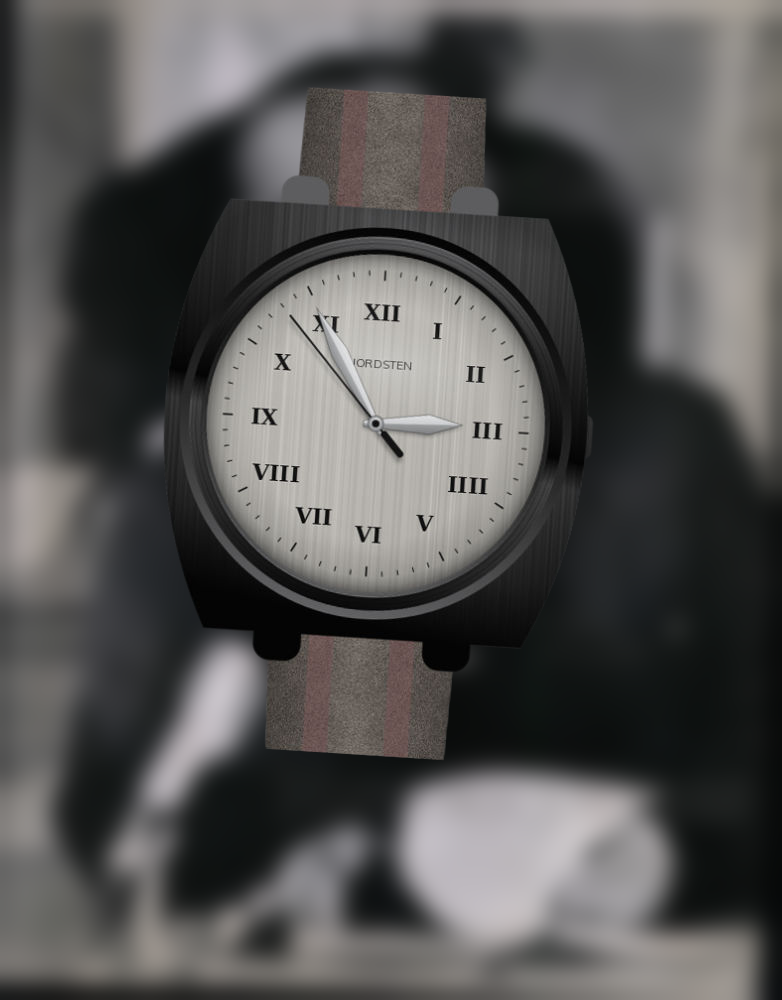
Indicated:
2 h 54 min 53 s
